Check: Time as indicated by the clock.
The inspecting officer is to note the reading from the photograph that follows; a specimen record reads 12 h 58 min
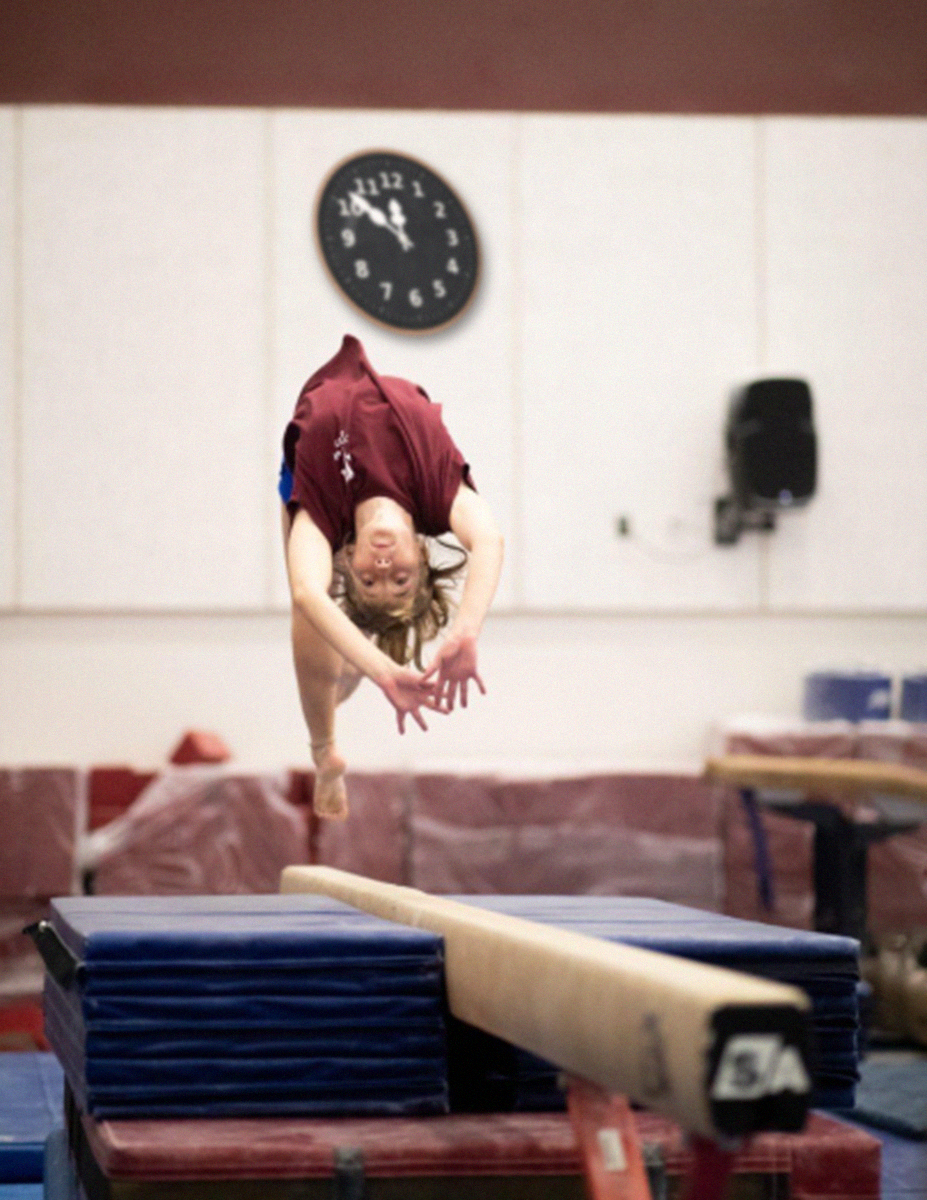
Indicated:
11 h 52 min
